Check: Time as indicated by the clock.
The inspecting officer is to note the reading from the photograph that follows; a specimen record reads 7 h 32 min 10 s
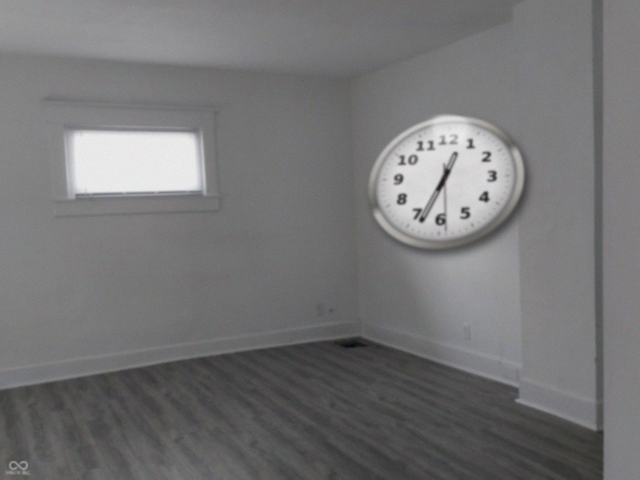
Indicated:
12 h 33 min 29 s
